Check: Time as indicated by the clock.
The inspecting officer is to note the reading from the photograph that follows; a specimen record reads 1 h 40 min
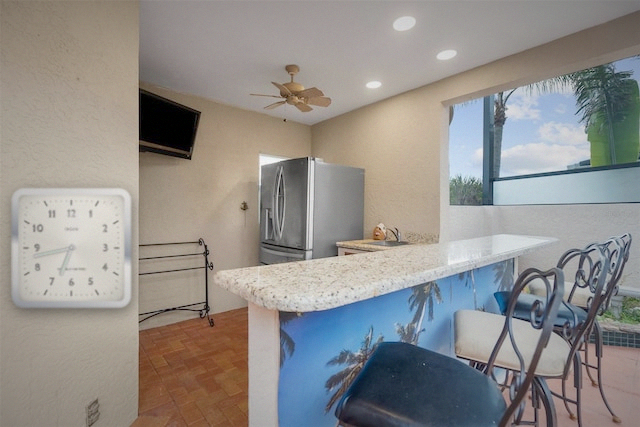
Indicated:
6 h 43 min
